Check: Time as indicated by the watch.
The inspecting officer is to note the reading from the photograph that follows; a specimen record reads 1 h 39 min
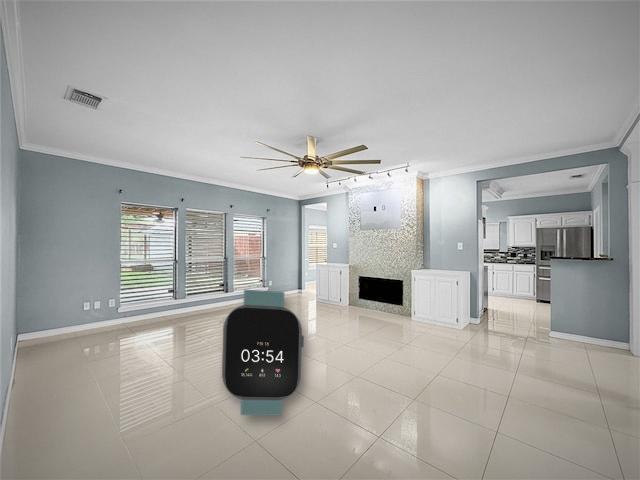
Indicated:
3 h 54 min
